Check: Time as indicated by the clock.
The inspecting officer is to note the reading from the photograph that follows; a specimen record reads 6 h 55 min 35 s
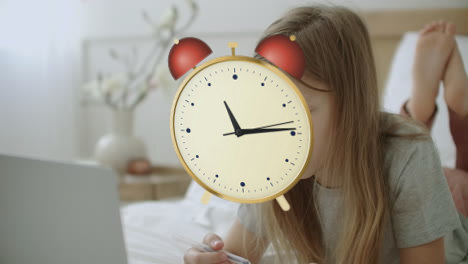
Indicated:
11 h 14 min 13 s
